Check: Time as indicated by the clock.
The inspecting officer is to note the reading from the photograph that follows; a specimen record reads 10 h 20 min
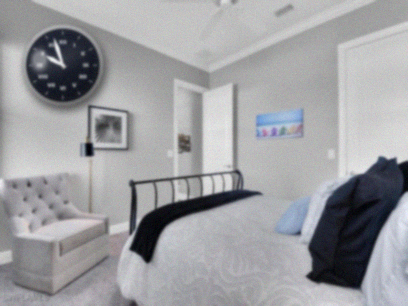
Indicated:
9 h 57 min
